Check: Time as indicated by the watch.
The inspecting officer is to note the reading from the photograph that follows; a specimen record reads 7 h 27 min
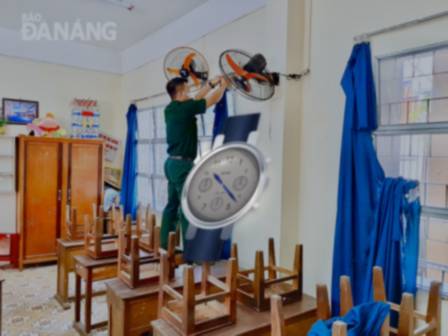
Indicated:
10 h 22 min
